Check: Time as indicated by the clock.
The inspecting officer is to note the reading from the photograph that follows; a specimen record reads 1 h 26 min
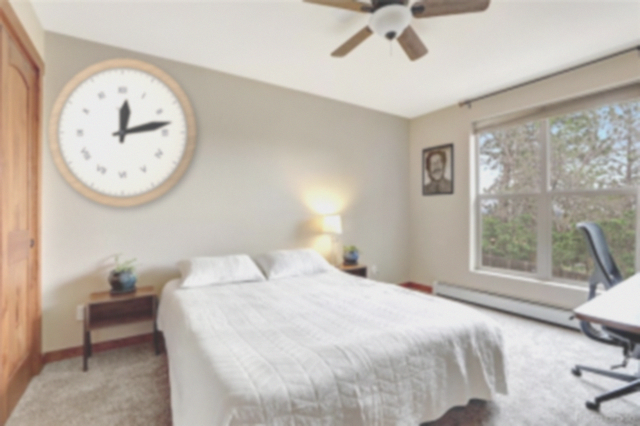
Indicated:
12 h 13 min
